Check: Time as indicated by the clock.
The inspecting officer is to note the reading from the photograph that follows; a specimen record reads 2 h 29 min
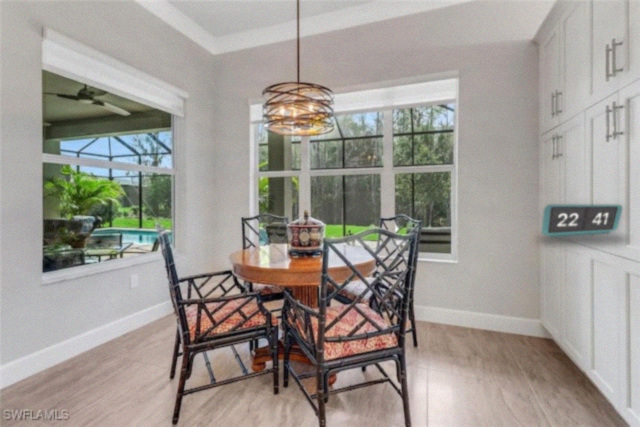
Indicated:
22 h 41 min
